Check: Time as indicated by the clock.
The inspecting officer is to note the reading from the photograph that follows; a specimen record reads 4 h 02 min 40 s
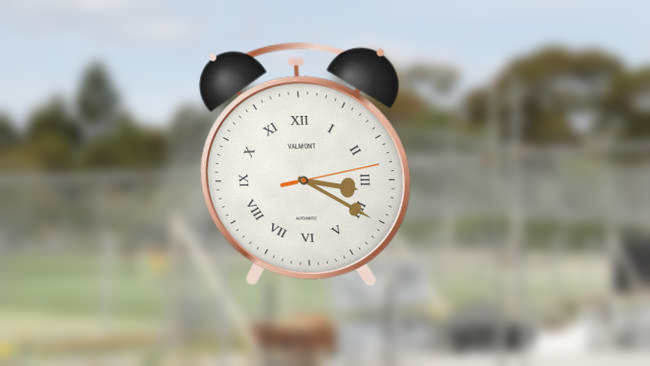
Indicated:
3 h 20 min 13 s
